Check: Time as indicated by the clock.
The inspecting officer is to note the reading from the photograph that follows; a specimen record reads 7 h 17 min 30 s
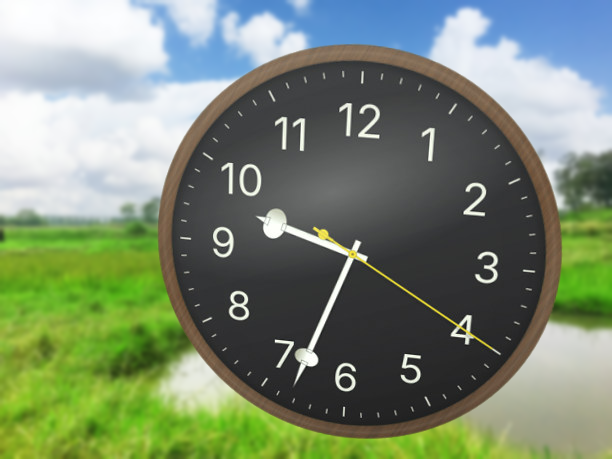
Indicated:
9 h 33 min 20 s
